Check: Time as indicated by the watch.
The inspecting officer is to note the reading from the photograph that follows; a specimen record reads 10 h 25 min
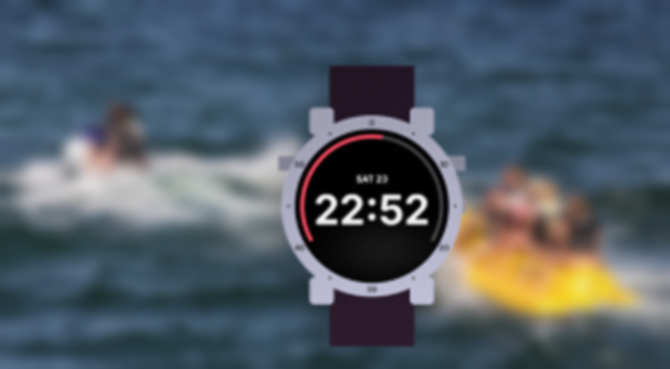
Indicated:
22 h 52 min
